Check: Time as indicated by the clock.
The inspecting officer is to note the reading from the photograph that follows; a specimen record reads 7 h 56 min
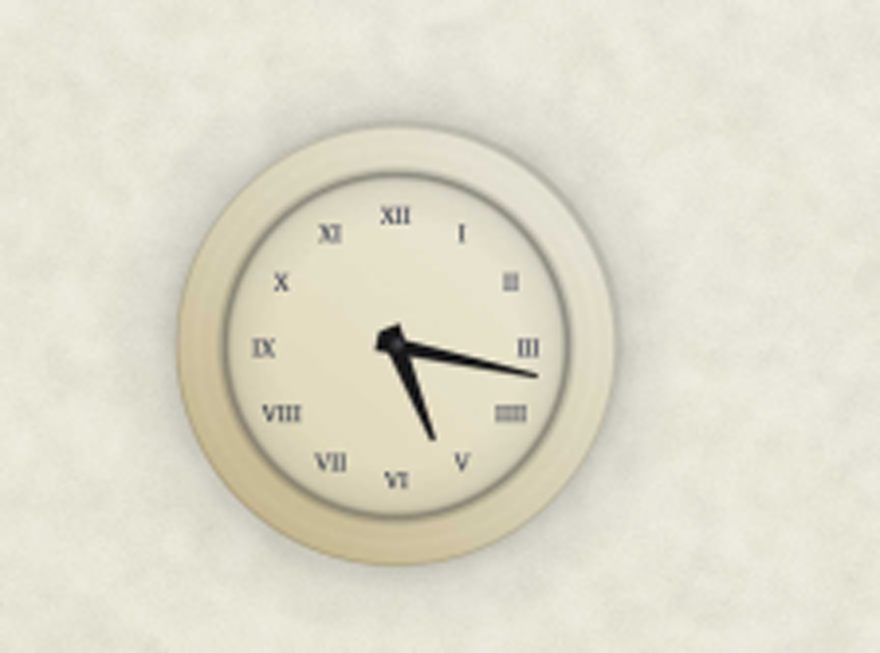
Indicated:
5 h 17 min
